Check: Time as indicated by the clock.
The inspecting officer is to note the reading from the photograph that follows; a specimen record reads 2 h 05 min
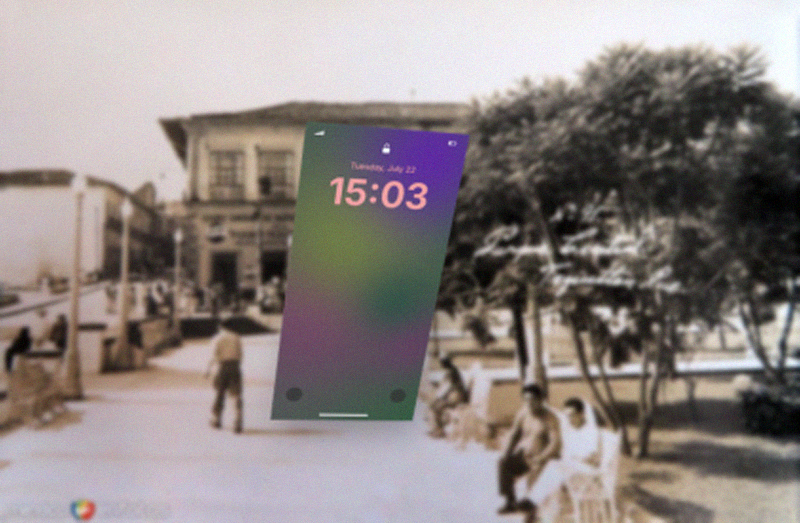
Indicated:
15 h 03 min
